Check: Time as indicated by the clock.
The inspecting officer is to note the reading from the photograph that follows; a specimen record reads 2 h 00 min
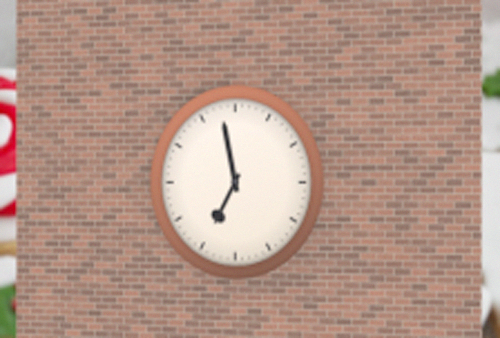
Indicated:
6 h 58 min
